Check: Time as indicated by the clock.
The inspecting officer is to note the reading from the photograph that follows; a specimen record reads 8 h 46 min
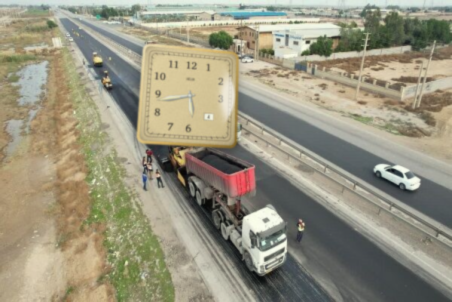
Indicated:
5 h 43 min
